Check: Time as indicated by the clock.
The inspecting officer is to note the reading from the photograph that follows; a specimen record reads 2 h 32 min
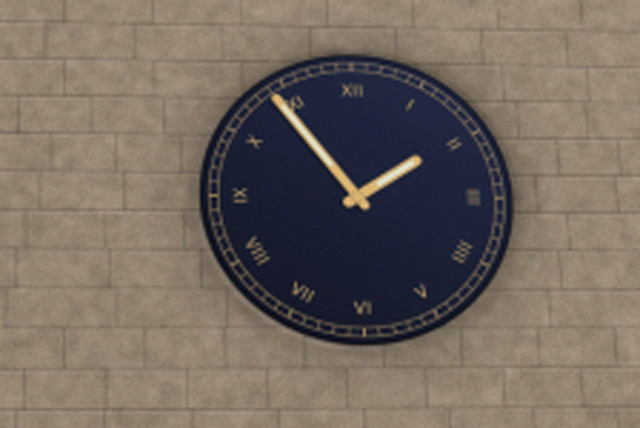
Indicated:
1 h 54 min
